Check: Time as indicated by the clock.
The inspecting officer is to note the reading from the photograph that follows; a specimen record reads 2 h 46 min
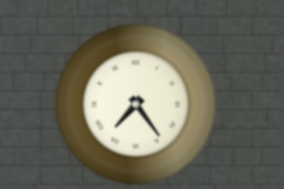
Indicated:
7 h 24 min
